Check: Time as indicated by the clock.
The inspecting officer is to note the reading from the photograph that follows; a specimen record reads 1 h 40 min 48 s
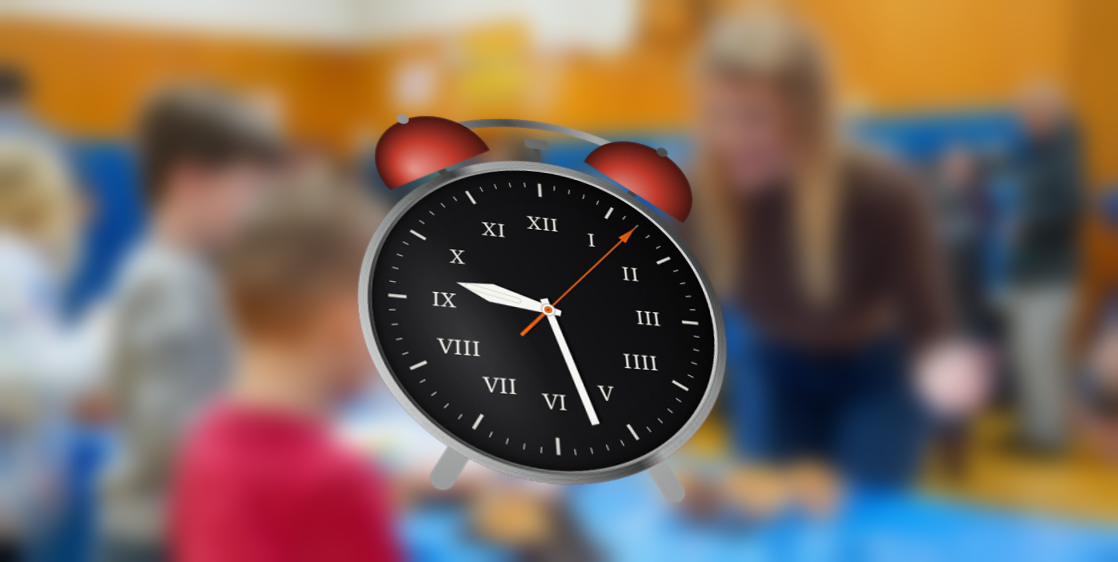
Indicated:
9 h 27 min 07 s
